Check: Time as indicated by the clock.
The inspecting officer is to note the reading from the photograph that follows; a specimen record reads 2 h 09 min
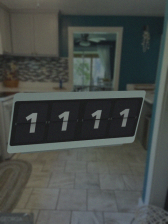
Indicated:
11 h 11 min
